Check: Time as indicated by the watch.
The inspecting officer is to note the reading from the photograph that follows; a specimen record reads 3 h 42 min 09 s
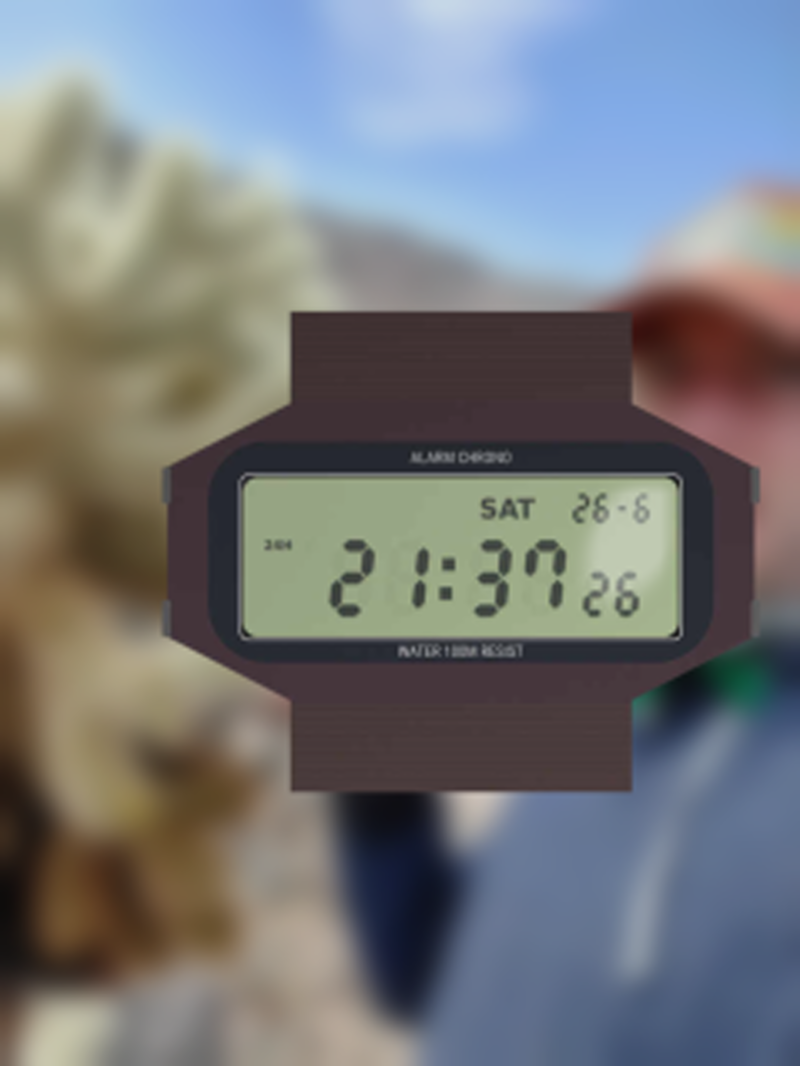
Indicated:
21 h 37 min 26 s
